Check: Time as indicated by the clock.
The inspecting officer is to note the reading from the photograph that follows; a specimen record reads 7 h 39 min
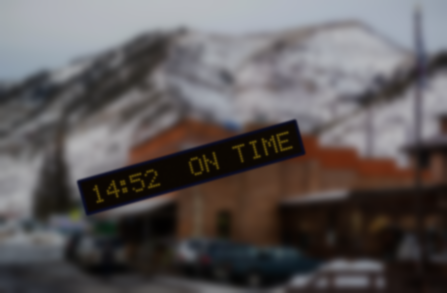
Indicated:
14 h 52 min
